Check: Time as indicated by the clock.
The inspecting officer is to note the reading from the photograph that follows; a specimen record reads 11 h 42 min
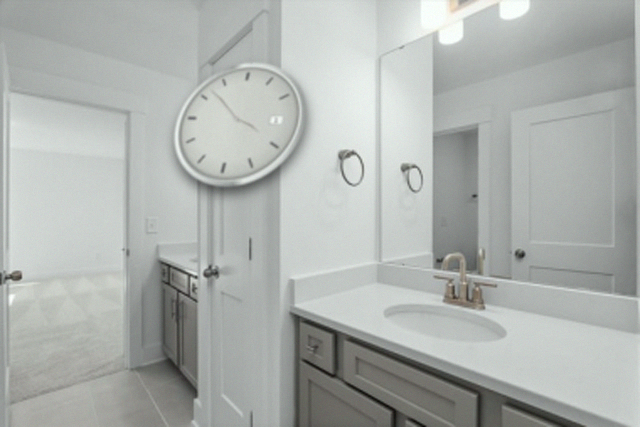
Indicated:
3 h 52 min
